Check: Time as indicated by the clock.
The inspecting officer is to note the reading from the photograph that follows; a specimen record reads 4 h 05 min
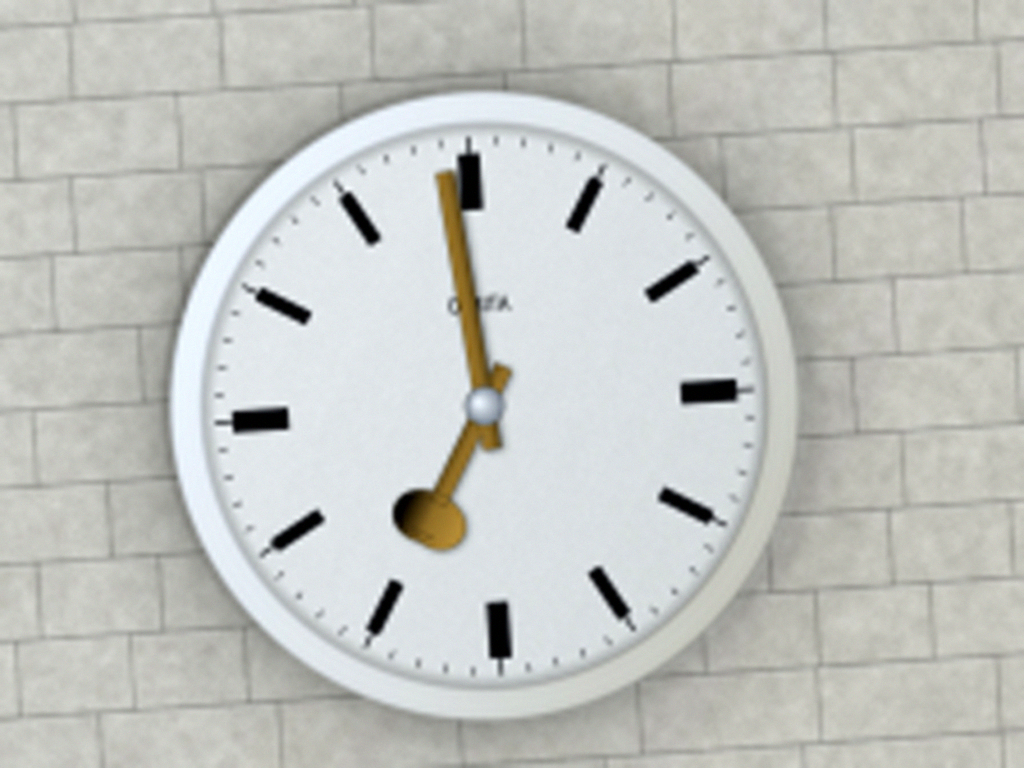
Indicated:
6 h 59 min
